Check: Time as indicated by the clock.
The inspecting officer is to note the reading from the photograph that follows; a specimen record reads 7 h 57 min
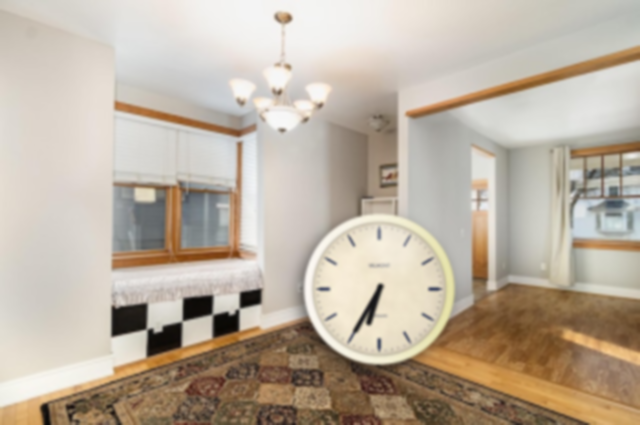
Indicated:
6 h 35 min
